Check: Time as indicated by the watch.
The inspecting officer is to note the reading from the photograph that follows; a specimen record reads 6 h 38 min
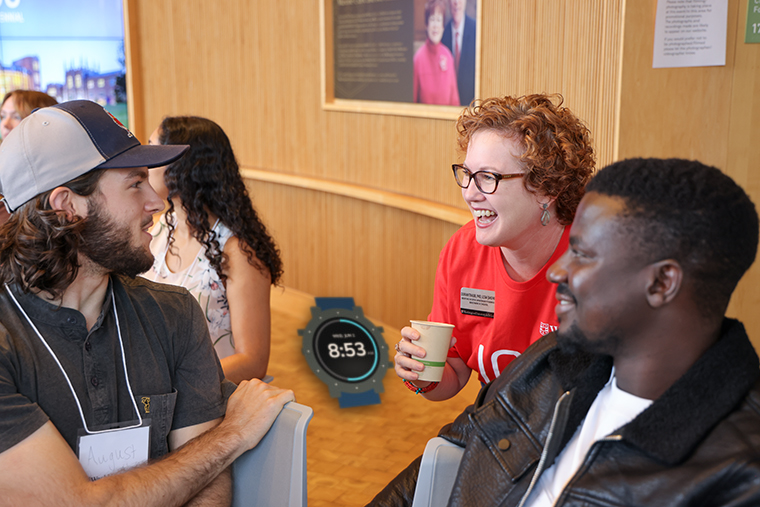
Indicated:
8 h 53 min
